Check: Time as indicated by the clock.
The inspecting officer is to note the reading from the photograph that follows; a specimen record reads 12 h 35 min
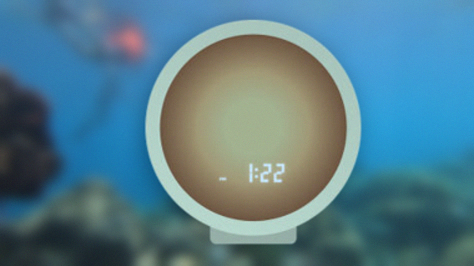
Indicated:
1 h 22 min
